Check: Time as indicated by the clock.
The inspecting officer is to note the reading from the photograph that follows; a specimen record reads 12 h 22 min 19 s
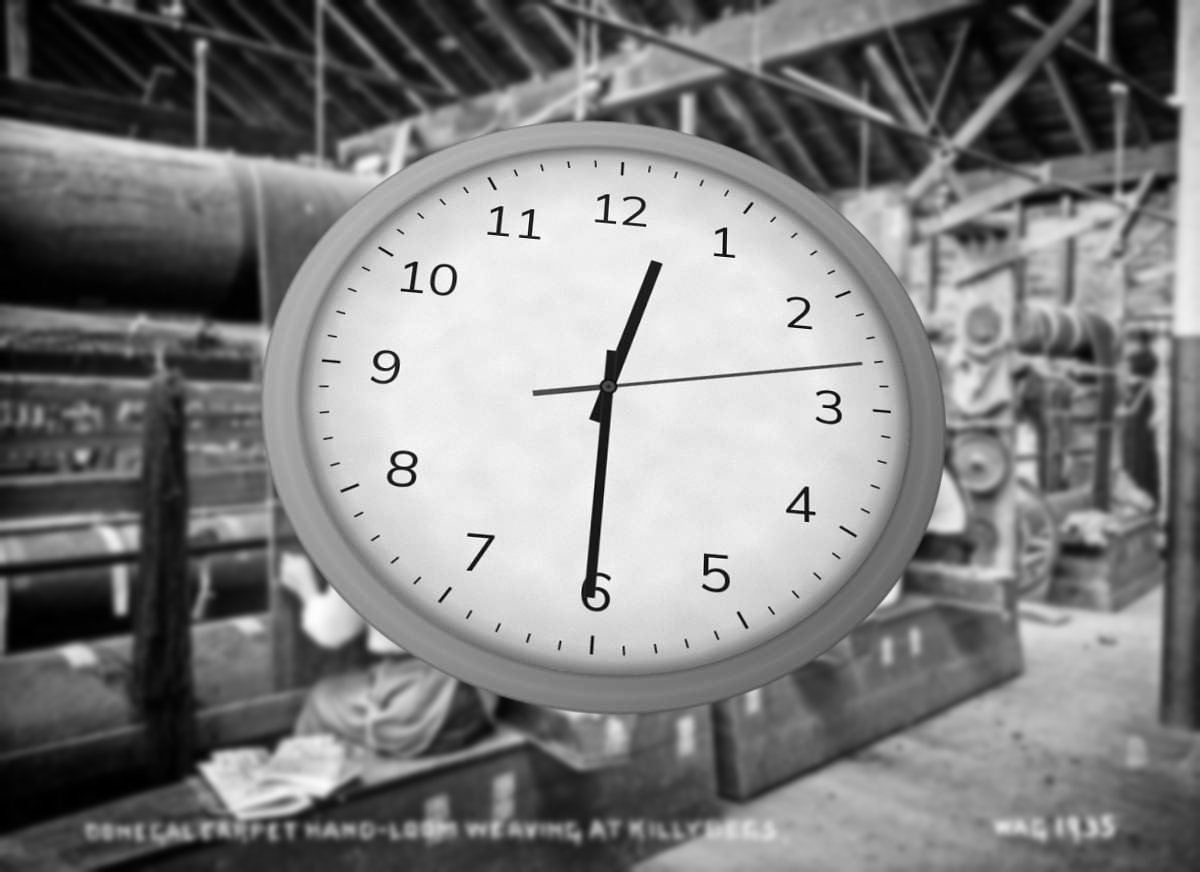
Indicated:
12 h 30 min 13 s
